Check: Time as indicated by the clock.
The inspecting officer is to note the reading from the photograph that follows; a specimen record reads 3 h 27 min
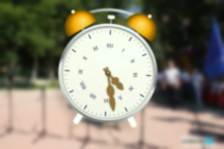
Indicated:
4 h 28 min
